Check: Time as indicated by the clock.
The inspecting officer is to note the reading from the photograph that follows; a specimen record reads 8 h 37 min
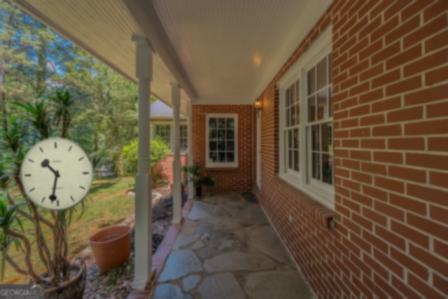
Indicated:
10 h 32 min
